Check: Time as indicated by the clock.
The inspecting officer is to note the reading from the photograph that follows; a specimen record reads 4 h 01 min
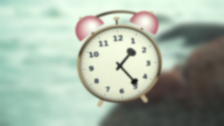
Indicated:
1 h 24 min
